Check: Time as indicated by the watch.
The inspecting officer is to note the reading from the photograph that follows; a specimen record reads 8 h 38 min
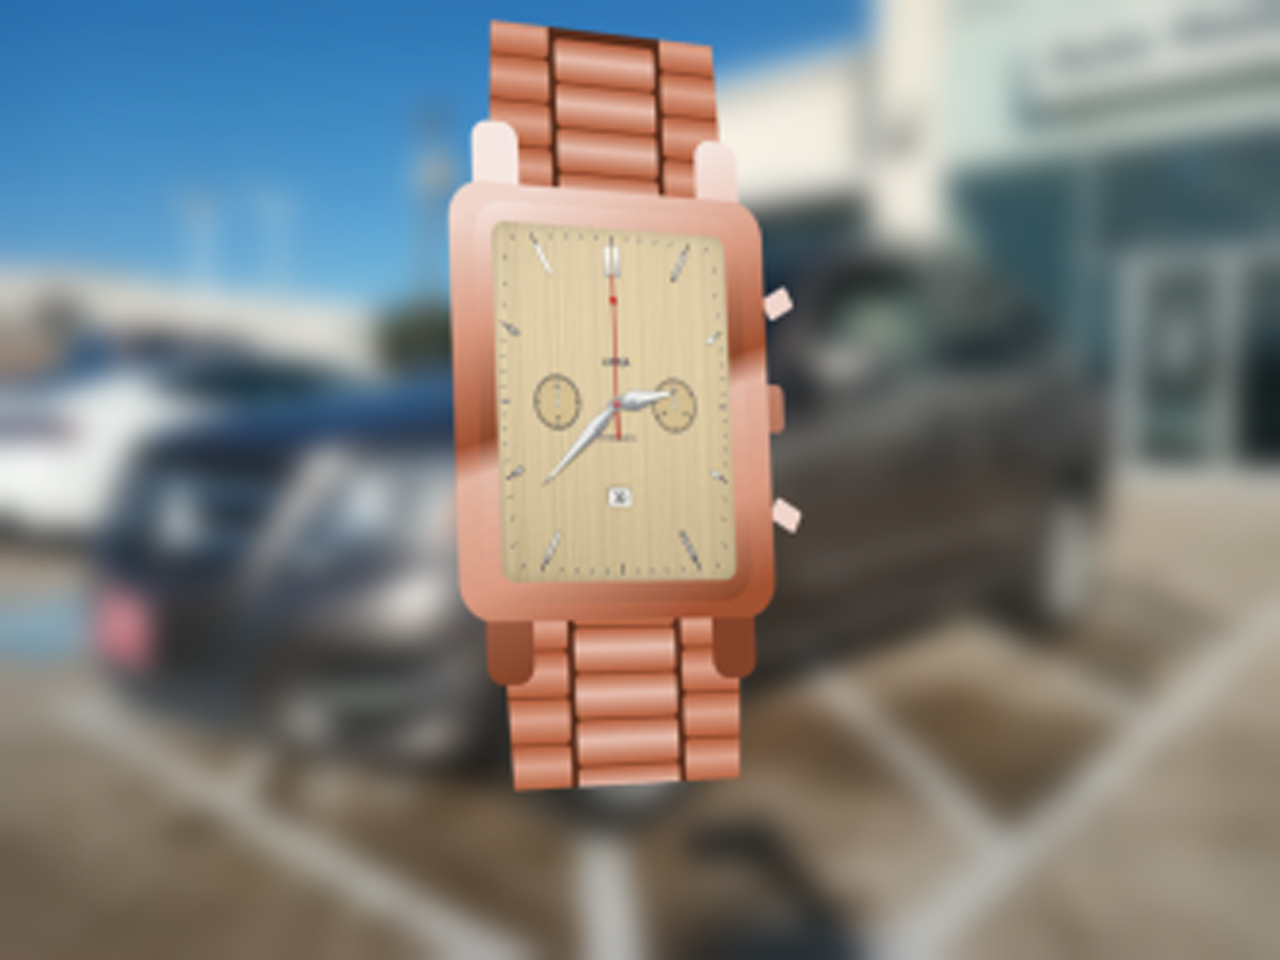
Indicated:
2 h 38 min
